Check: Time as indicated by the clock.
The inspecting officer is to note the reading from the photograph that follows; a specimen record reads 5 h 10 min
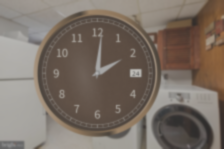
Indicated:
2 h 01 min
